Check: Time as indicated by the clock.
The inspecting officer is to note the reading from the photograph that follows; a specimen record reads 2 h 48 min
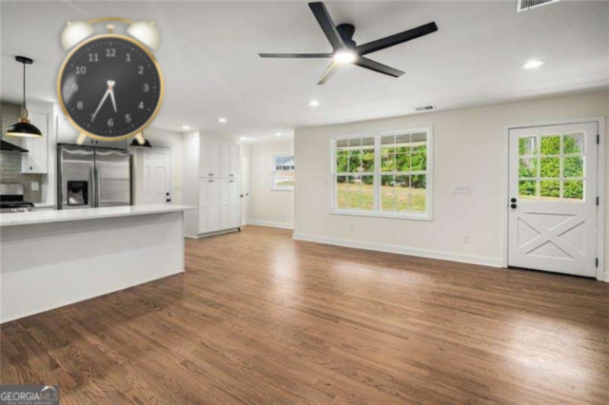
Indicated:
5 h 35 min
